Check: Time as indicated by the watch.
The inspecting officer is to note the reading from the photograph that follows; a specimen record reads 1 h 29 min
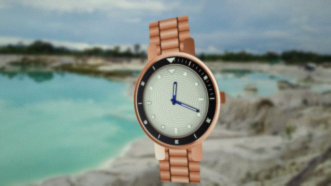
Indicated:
12 h 19 min
